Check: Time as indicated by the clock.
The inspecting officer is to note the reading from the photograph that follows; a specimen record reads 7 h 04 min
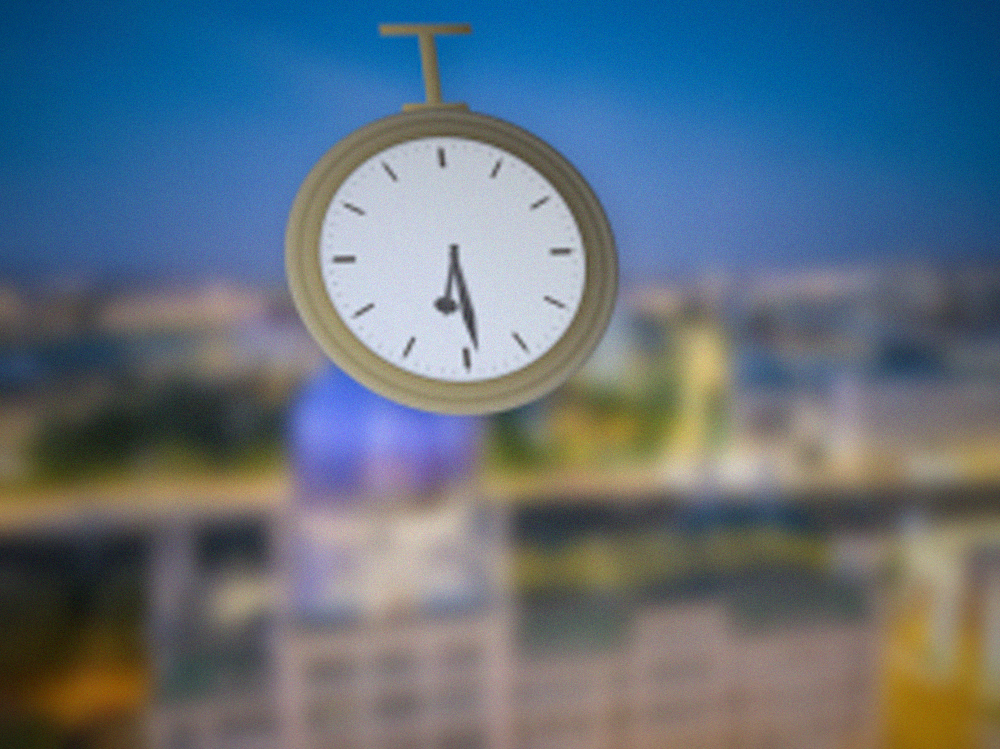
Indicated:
6 h 29 min
